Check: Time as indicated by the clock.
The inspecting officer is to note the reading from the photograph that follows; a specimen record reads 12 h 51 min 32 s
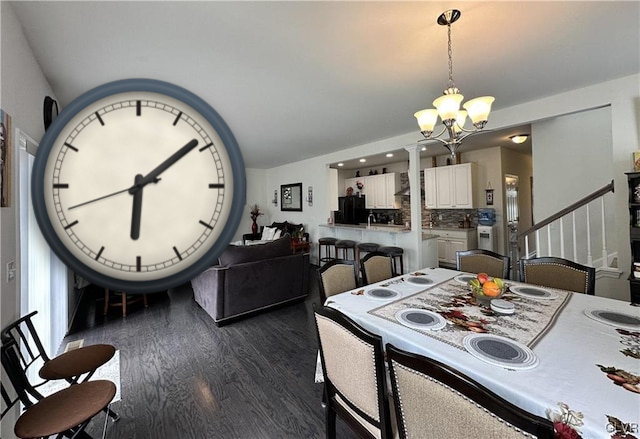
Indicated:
6 h 08 min 42 s
